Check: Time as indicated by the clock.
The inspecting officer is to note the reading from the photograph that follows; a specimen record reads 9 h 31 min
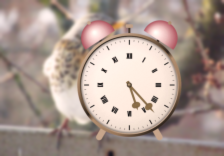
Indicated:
5 h 23 min
